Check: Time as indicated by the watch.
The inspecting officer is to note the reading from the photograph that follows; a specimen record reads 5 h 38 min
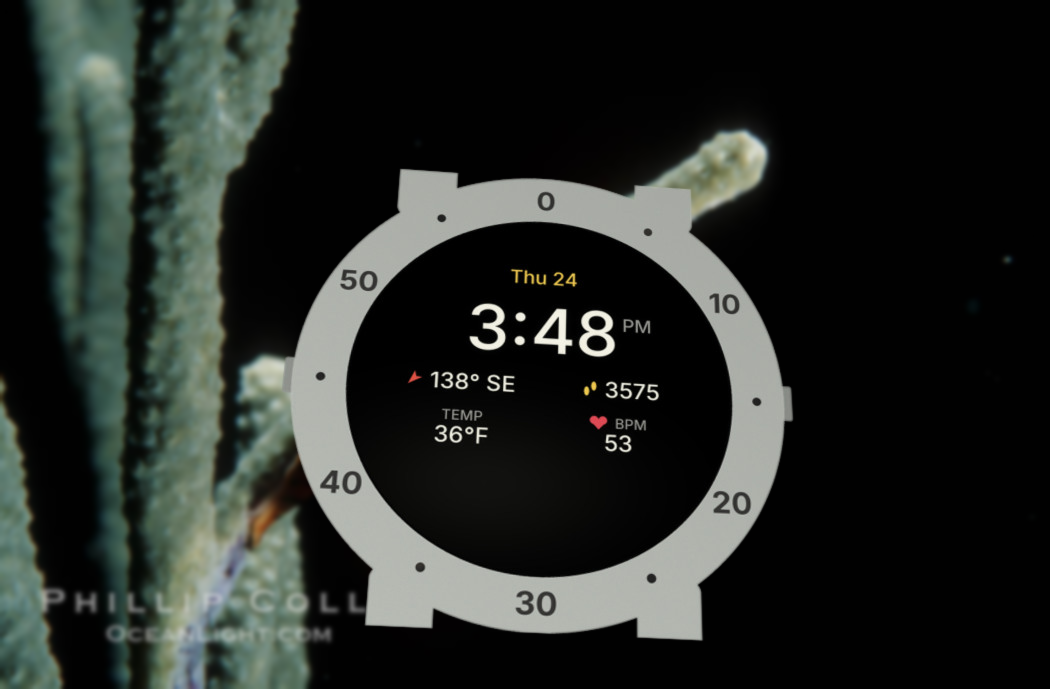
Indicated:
3 h 48 min
